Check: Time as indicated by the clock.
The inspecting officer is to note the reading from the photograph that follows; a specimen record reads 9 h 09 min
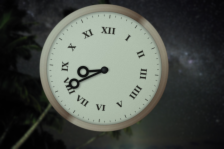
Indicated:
8 h 40 min
